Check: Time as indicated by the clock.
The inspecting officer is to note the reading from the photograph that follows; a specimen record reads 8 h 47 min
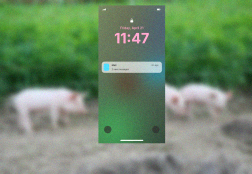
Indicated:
11 h 47 min
